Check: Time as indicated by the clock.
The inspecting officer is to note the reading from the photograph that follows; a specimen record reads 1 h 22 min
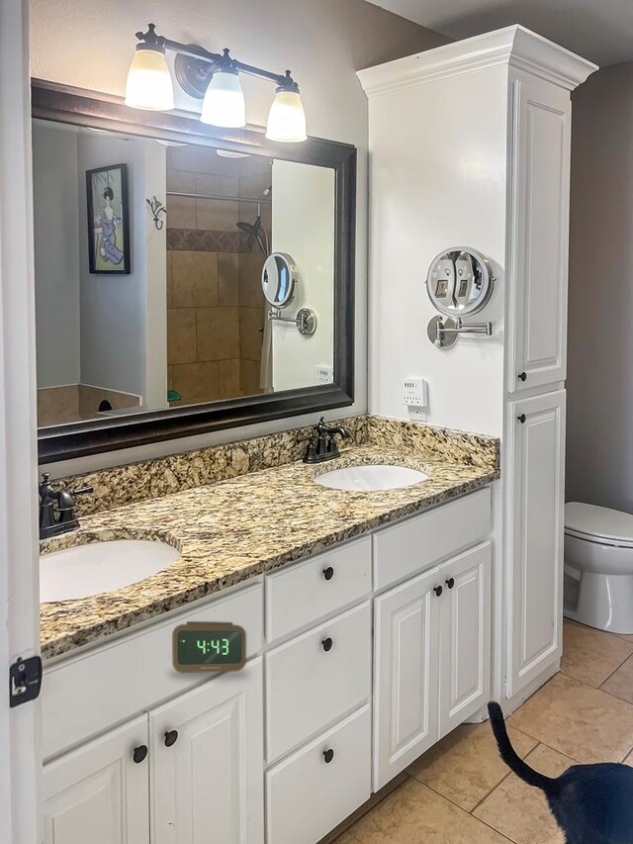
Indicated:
4 h 43 min
